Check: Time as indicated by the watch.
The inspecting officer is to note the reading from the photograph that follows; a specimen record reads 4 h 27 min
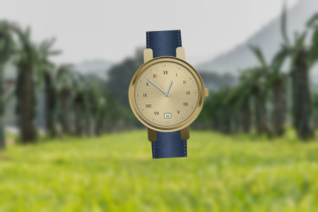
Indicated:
12 h 52 min
